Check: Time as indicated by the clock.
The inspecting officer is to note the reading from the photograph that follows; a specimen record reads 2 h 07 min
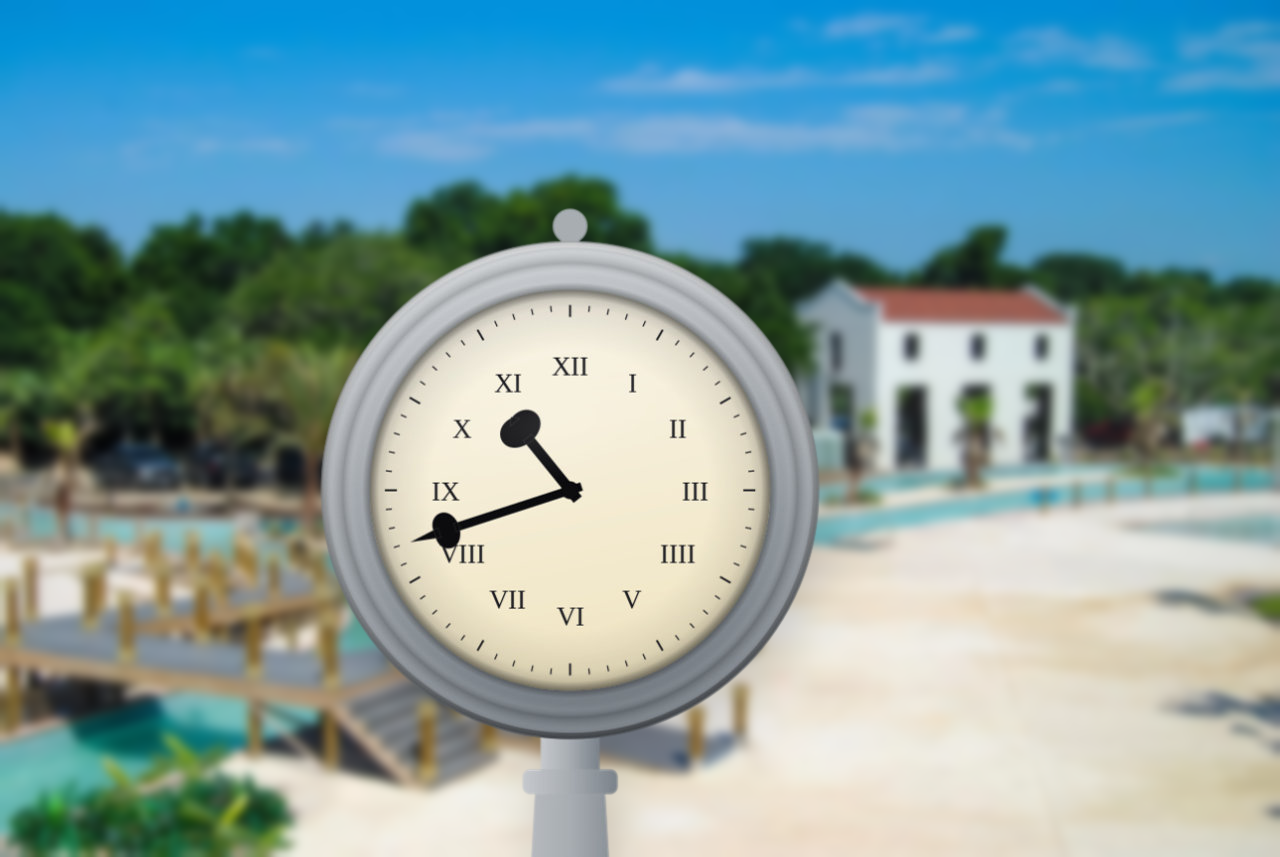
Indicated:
10 h 42 min
